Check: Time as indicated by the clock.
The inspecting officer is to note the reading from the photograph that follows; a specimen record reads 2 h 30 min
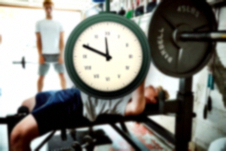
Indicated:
11 h 49 min
